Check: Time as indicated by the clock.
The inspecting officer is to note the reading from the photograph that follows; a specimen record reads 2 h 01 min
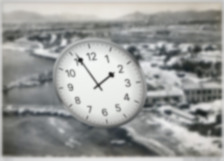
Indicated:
1 h 56 min
